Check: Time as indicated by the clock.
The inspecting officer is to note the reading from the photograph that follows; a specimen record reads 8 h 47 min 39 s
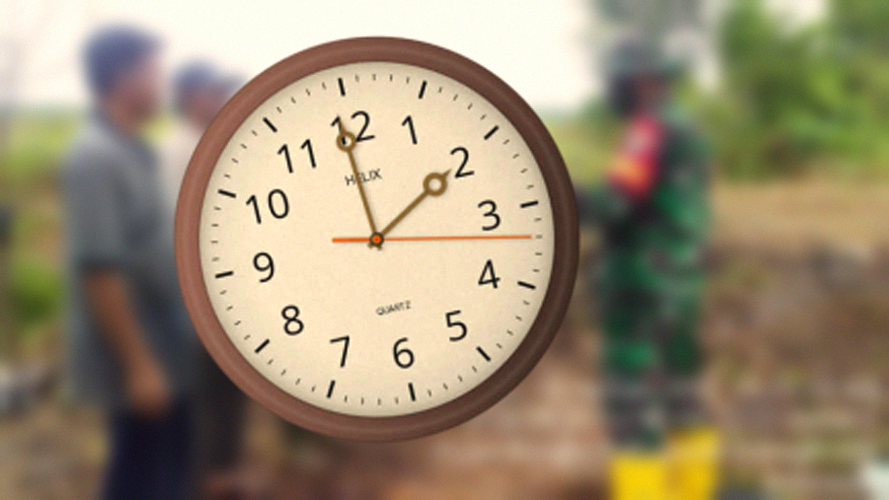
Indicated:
1 h 59 min 17 s
